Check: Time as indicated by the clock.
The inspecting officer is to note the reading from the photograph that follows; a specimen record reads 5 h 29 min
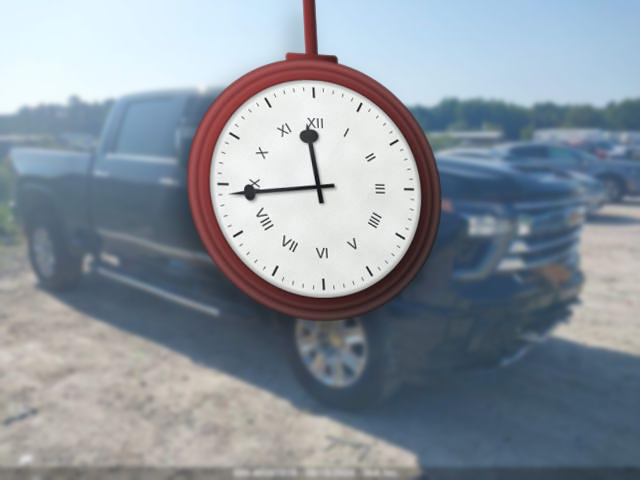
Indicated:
11 h 44 min
